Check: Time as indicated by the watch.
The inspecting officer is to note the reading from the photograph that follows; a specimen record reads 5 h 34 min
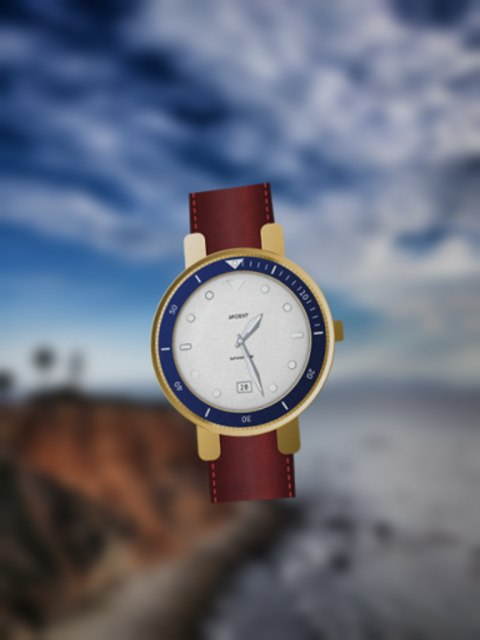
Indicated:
1 h 27 min
